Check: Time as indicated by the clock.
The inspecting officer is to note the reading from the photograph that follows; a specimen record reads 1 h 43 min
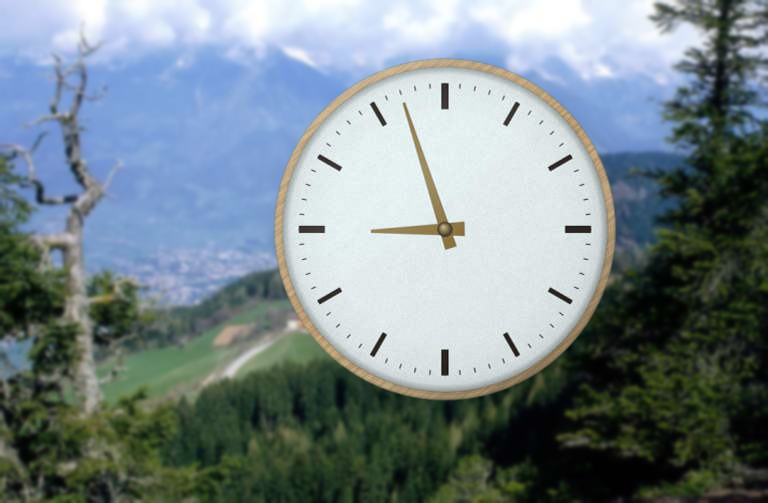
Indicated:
8 h 57 min
